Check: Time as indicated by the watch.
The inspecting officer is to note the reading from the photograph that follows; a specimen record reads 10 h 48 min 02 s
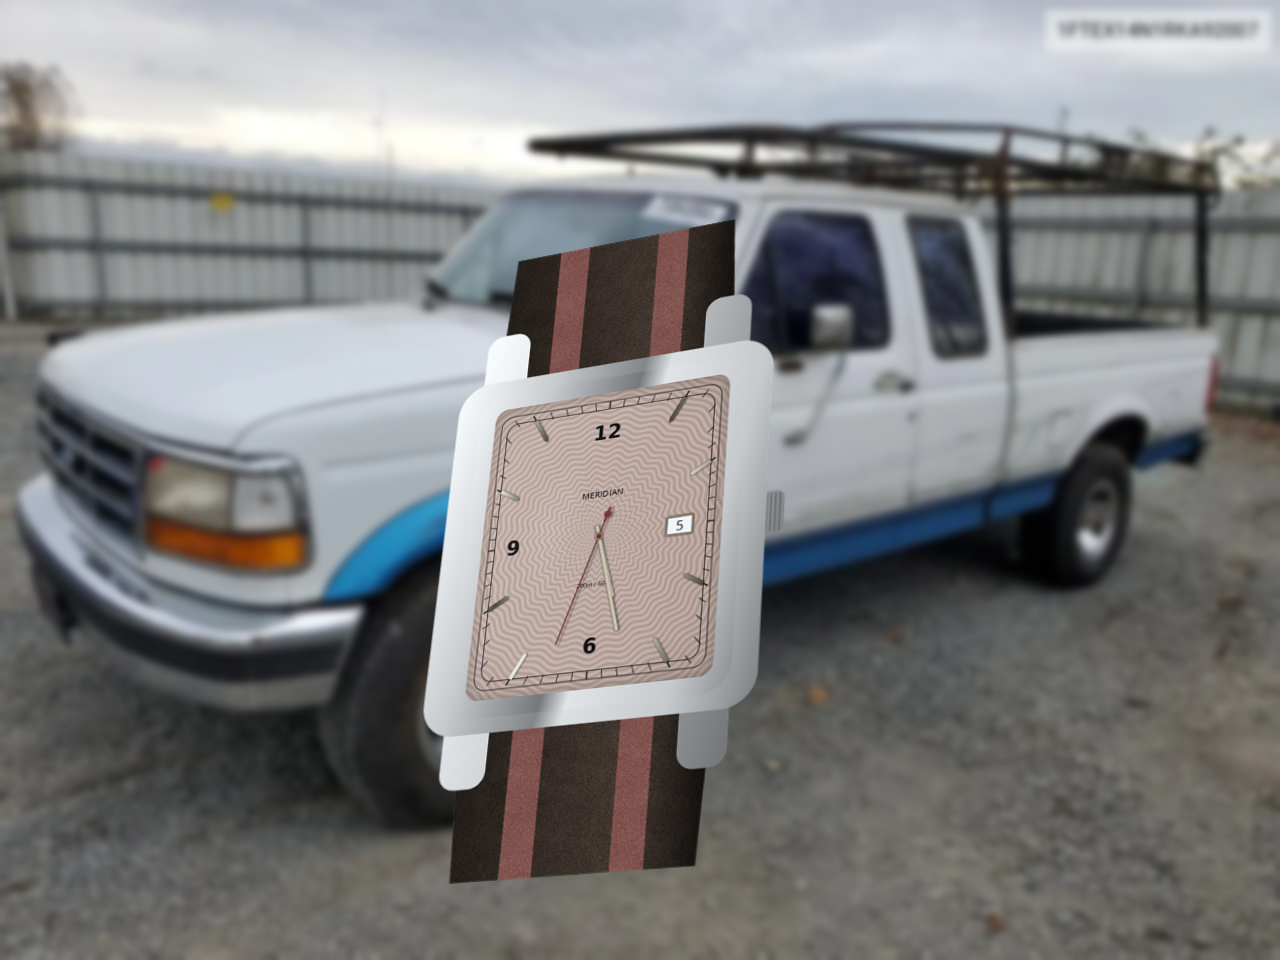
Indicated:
5 h 27 min 33 s
